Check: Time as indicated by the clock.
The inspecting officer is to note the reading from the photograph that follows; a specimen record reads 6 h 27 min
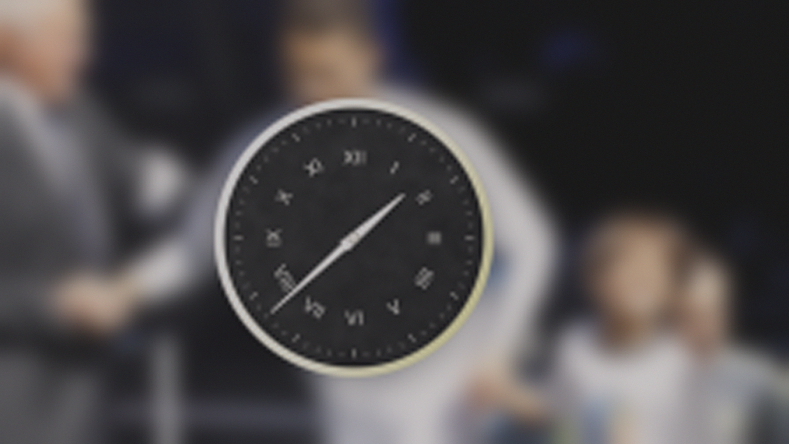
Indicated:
1 h 38 min
